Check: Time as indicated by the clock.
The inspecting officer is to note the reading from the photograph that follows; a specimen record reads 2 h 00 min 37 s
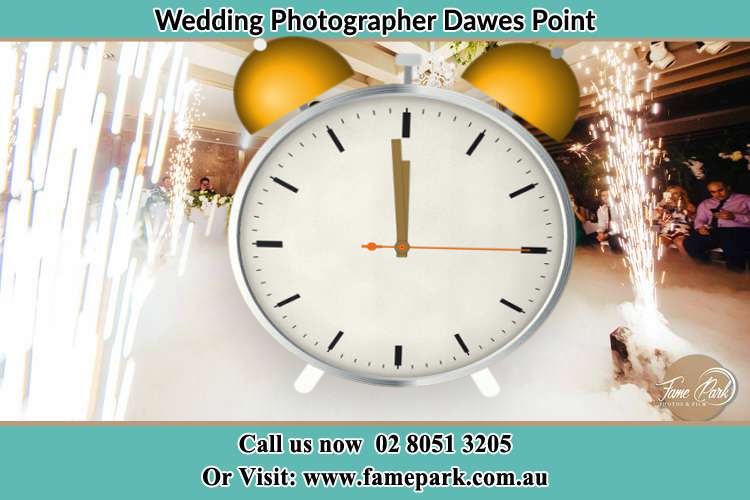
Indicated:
11 h 59 min 15 s
